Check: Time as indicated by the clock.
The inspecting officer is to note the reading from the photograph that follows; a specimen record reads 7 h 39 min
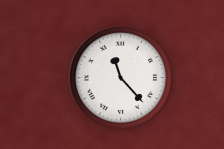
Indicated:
11 h 23 min
